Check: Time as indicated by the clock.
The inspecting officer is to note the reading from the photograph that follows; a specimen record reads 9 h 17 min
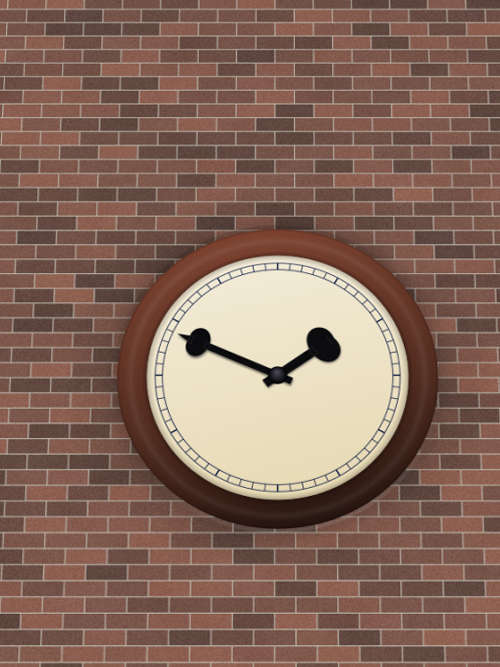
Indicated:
1 h 49 min
